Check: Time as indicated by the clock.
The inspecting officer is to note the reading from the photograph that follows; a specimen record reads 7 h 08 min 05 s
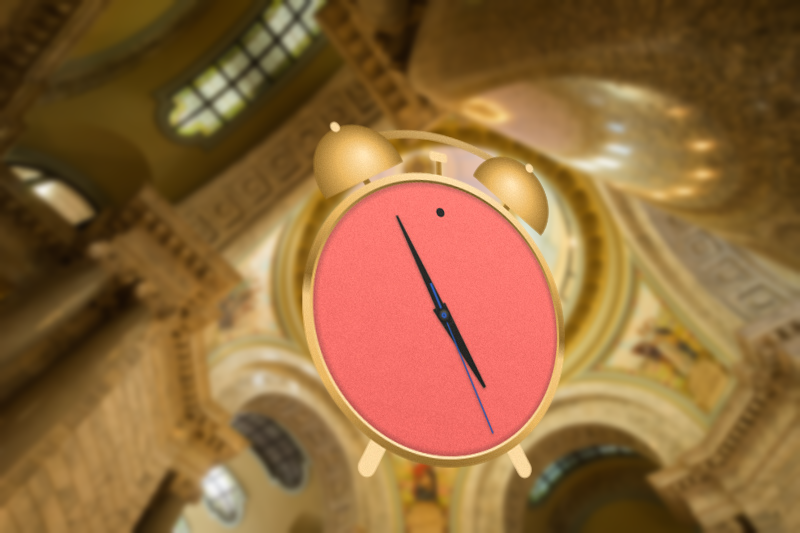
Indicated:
4 h 55 min 26 s
